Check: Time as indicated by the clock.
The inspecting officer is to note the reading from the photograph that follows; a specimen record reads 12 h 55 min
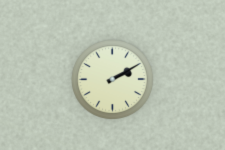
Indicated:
2 h 10 min
